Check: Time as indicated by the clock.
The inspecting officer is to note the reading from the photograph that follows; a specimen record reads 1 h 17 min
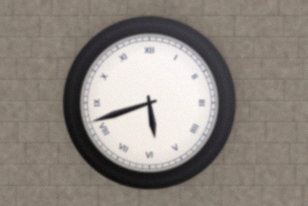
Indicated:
5 h 42 min
